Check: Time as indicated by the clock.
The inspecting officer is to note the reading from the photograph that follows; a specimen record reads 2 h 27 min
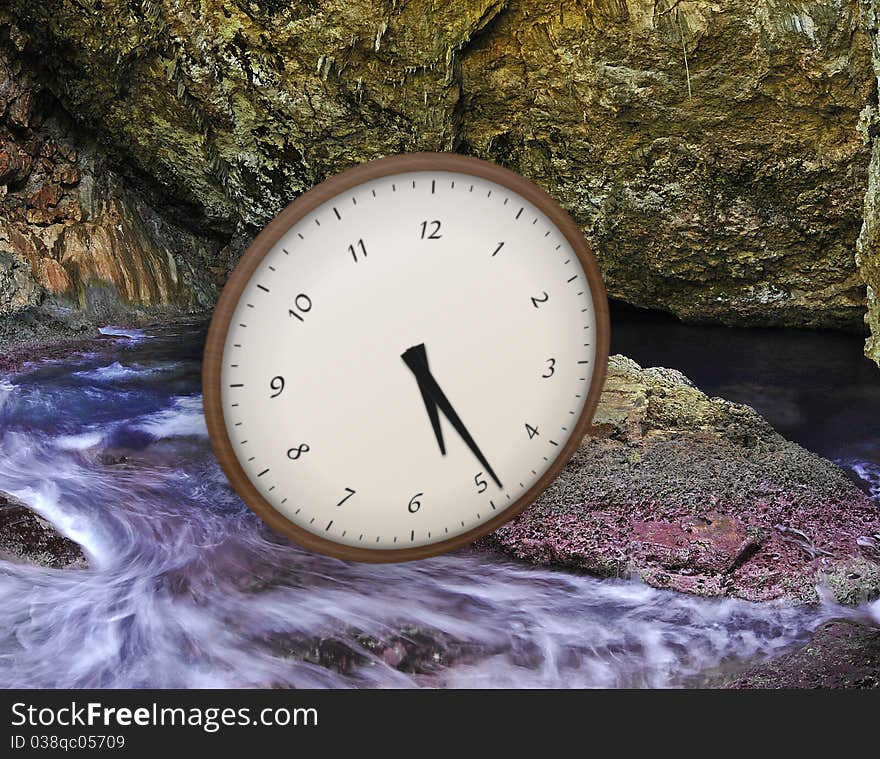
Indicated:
5 h 24 min
